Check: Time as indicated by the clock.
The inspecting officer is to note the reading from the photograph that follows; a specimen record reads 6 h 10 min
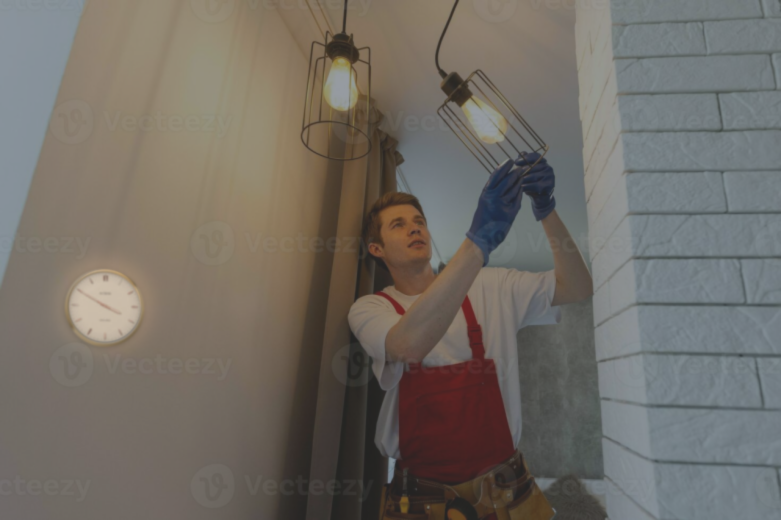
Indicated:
3 h 50 min
